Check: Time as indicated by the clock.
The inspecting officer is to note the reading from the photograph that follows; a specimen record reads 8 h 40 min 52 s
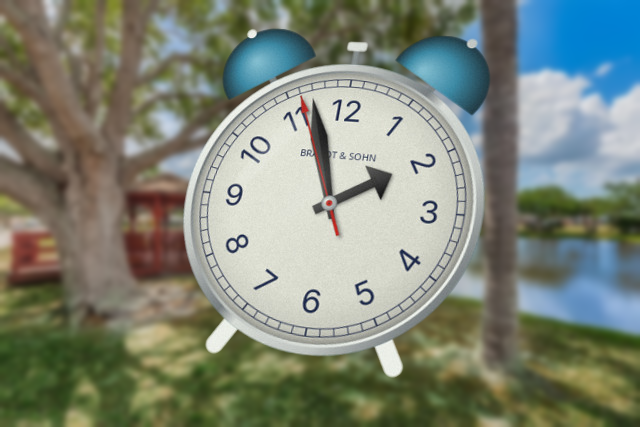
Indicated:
1 h 56 min 56 s
